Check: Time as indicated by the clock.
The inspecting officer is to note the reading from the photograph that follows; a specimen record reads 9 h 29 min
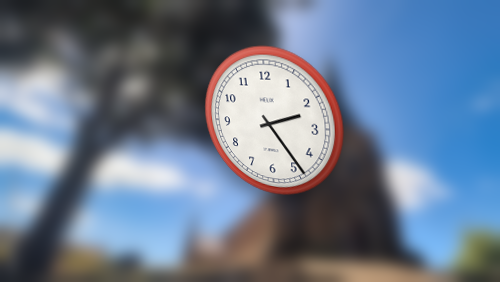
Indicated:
2 h 24 min
